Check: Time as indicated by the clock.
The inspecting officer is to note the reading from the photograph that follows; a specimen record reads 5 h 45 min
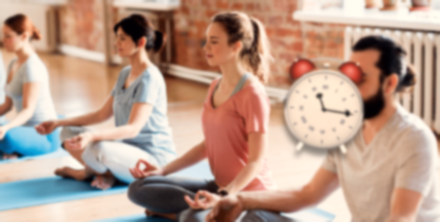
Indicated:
11 h 16 min
